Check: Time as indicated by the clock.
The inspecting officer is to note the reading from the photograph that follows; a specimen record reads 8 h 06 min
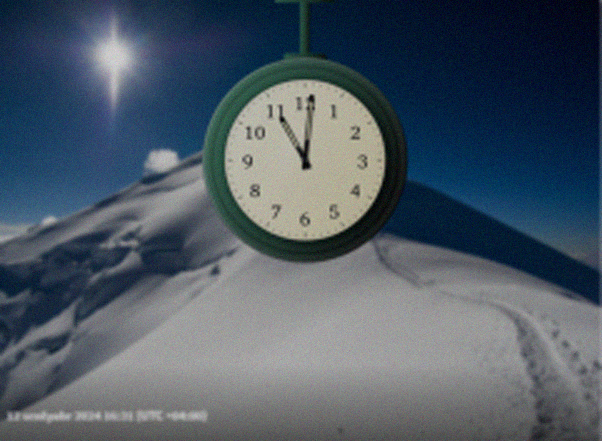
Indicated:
11 h 01 min
